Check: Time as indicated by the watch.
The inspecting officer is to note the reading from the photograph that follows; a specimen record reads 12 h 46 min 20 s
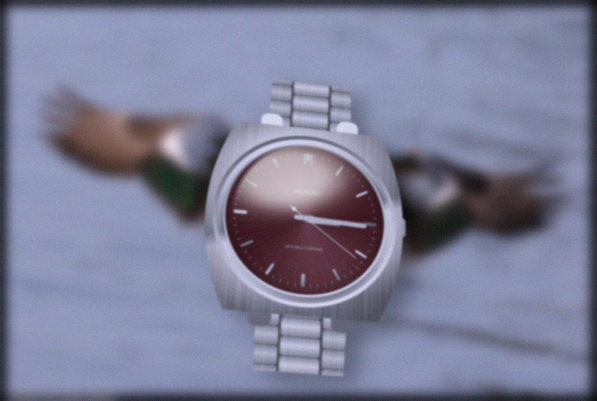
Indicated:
3 h 15 min 21 s
